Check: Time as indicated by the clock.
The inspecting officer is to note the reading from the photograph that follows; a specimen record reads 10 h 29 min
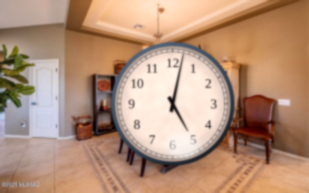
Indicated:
5 h 02 min
